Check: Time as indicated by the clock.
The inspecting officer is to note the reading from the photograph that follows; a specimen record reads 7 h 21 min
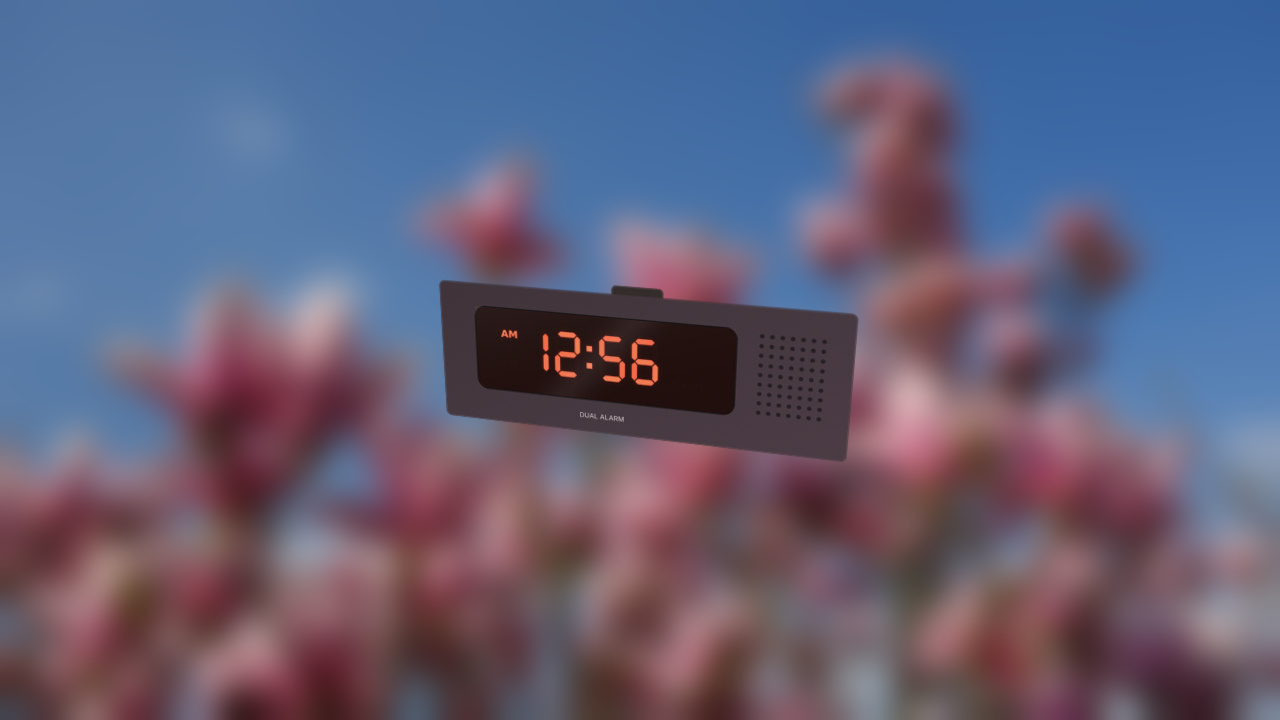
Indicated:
12 h 56 min
